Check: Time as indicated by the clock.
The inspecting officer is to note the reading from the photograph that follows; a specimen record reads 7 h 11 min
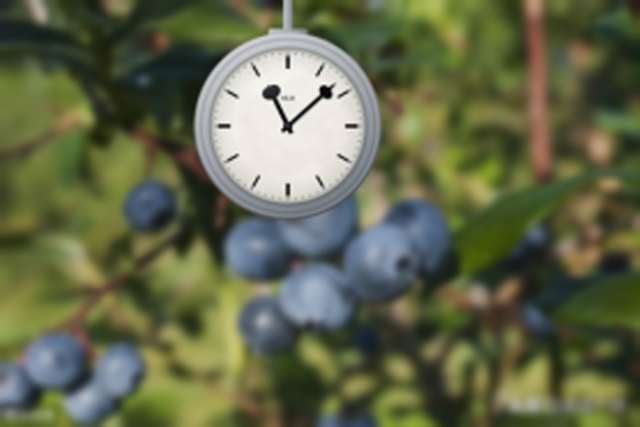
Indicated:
11 h 08 min
